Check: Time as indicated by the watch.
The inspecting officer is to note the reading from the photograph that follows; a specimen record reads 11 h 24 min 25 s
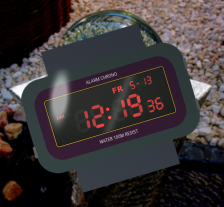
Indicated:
12 h 19 min 36 s
